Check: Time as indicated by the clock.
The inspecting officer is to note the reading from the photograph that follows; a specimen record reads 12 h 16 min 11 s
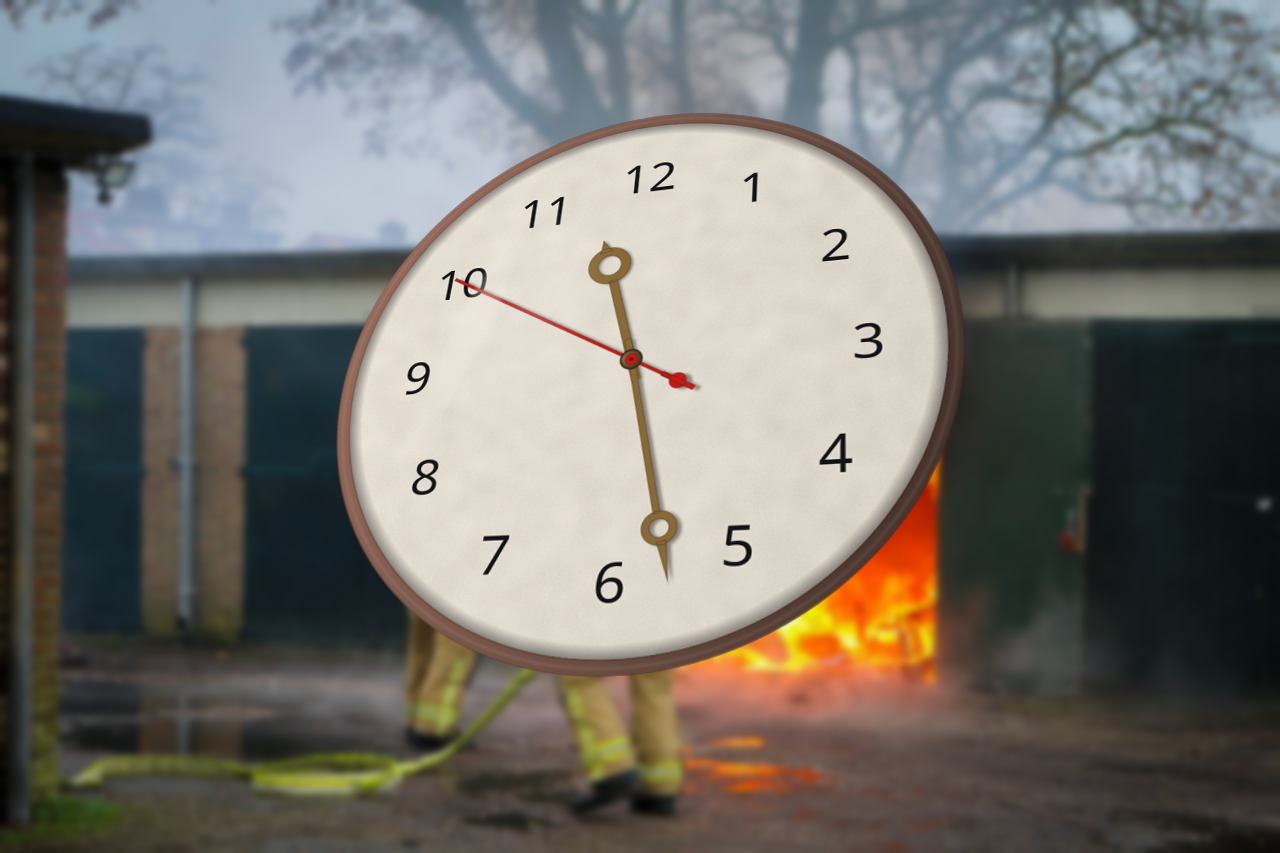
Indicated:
11 h 27 min 50 s
